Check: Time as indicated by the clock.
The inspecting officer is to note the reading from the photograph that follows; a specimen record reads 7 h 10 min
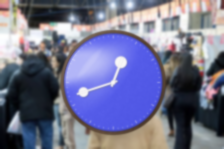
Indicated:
12 h 42 min
